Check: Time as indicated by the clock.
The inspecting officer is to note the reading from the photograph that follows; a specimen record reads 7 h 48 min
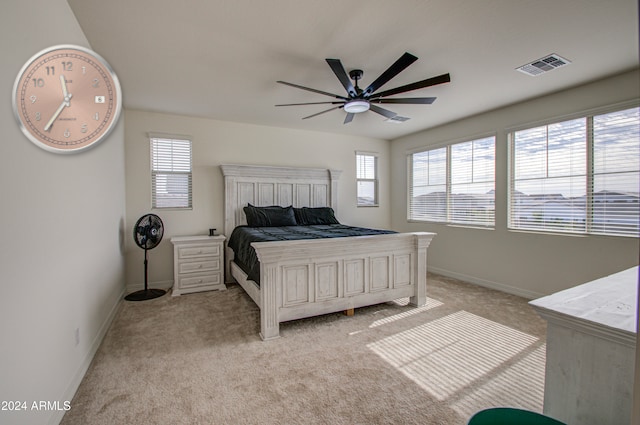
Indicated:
11 h 36 min
